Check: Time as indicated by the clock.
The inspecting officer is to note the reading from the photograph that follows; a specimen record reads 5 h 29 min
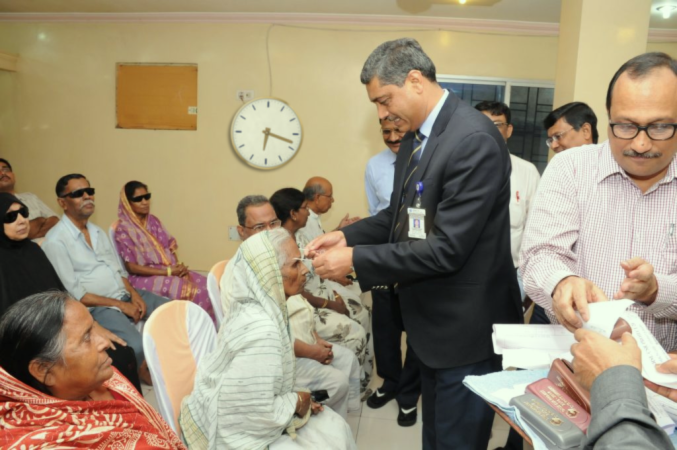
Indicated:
6 h 18 min
